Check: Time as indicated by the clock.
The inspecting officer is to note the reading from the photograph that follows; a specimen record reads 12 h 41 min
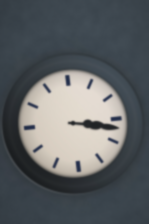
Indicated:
3 h 17 min
